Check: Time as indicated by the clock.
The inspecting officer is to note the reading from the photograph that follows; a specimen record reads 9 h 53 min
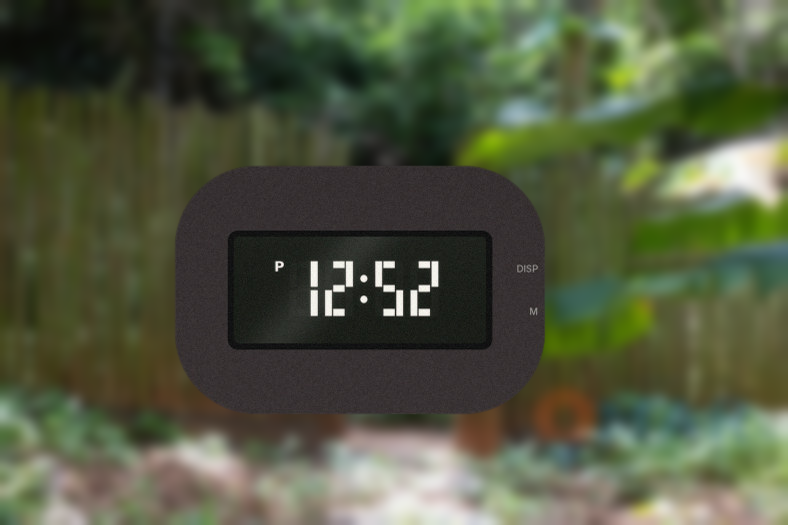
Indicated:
12 h 52 min
